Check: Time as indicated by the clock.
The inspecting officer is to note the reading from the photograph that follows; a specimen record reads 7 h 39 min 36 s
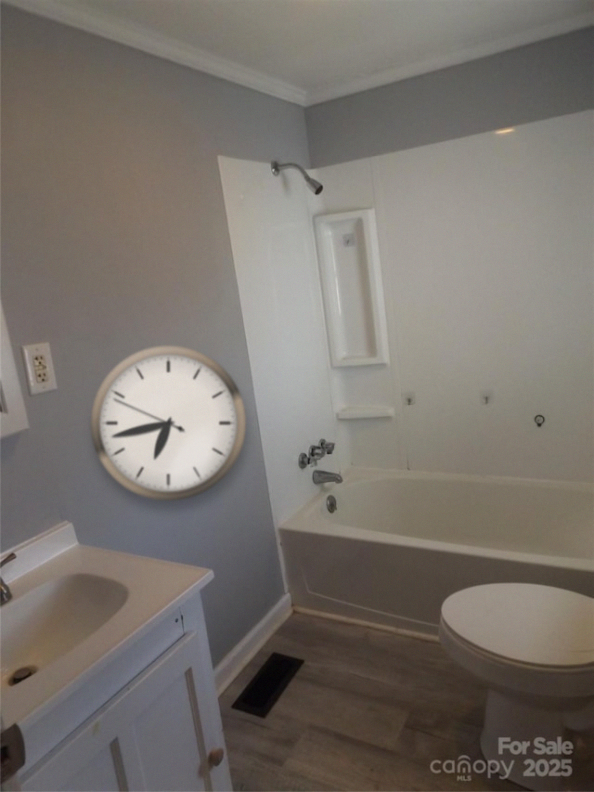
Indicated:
6 h 42 min 49 s
